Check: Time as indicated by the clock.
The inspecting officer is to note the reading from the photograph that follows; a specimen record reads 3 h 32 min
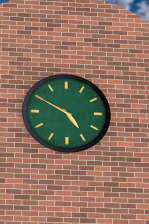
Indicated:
4 h 50 min
